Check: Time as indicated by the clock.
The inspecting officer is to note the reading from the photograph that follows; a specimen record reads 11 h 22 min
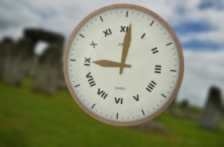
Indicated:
9 h 01 min
